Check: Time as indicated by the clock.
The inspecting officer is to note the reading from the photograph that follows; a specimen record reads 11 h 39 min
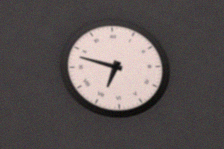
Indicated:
6 h 48 min
